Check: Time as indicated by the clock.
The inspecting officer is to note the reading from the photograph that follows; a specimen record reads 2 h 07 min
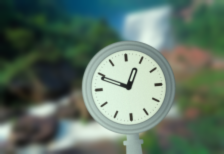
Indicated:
12 h 49 min
